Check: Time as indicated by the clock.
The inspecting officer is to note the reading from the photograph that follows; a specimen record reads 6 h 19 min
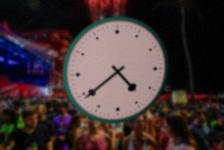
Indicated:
4 h 39 min
